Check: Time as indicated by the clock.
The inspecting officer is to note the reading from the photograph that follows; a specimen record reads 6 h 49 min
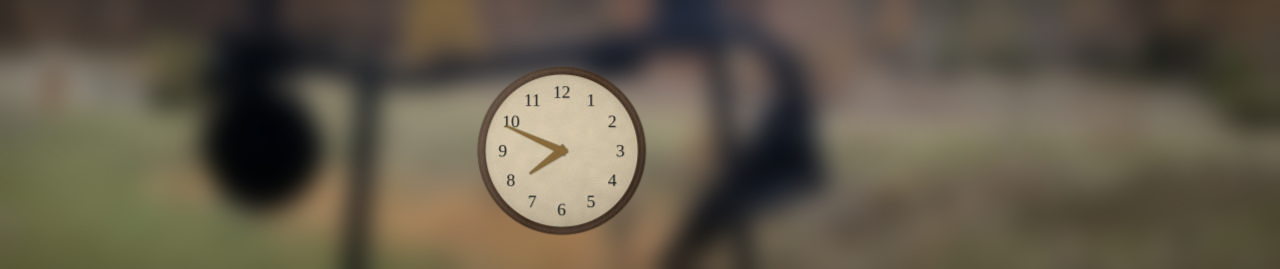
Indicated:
7 h 49 min
